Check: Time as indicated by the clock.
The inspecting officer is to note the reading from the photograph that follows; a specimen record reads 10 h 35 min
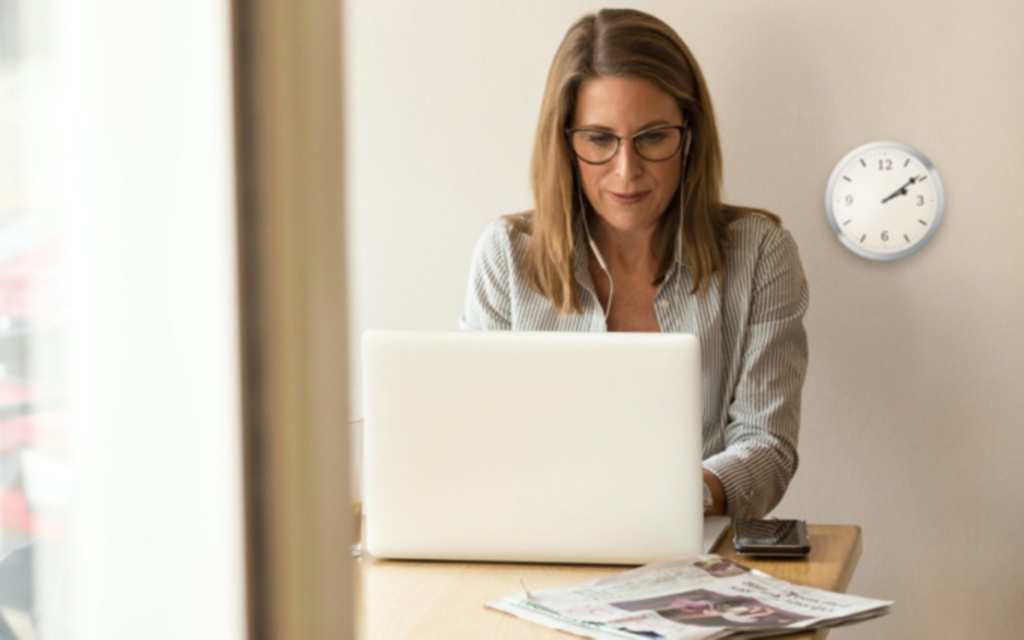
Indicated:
2 h 09 min
